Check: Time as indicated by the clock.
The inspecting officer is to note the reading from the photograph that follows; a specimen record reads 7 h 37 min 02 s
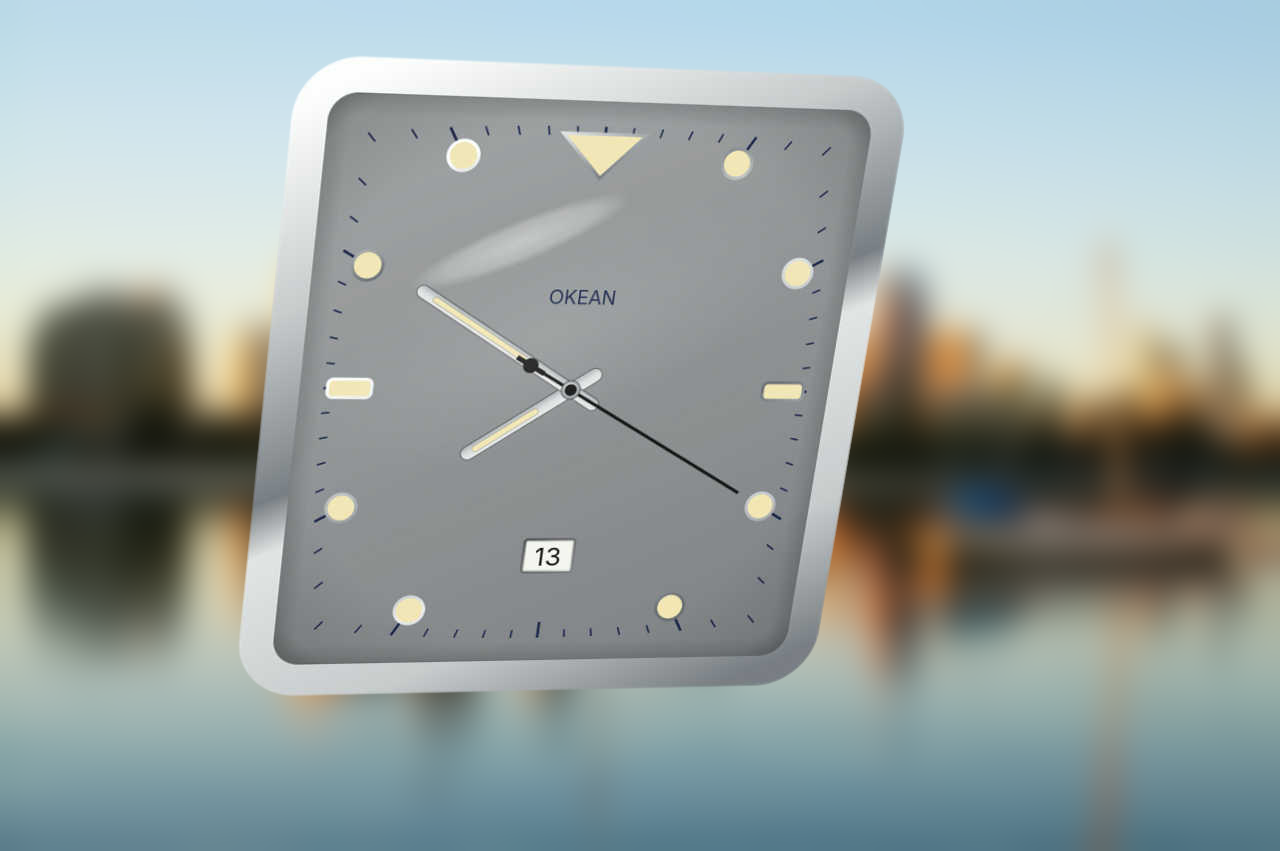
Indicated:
7 h 50 min 20 s
